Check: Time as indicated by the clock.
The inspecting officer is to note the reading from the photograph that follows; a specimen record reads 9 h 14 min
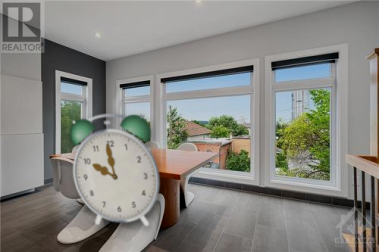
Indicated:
9 h 59 min
